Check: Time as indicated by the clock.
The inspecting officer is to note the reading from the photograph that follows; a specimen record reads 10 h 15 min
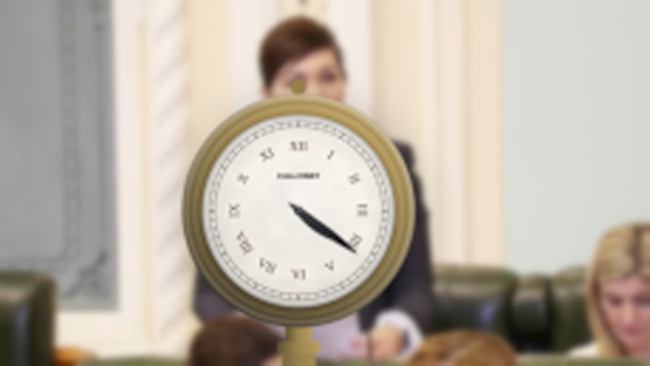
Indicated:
4 h 21 min
